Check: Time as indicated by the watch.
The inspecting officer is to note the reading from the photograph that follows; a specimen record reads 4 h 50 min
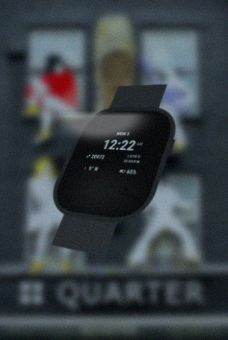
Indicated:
12 h 22 min
